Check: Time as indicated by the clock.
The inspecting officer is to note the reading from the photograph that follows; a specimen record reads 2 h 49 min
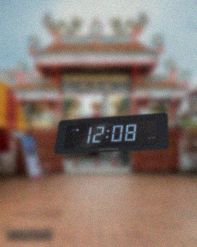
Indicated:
12 h 08 min
